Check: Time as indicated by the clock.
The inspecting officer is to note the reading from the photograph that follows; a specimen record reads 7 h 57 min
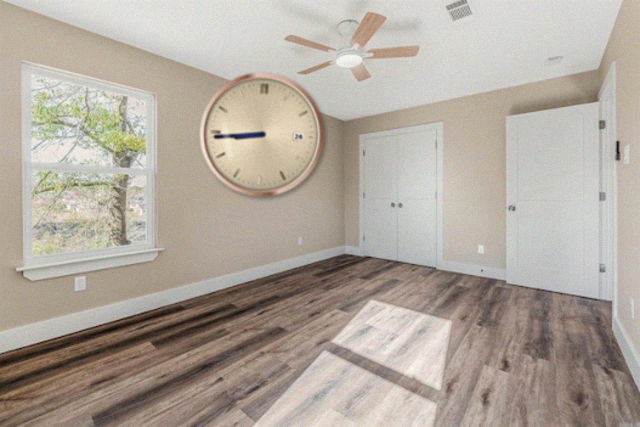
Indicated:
8 h 44 min
